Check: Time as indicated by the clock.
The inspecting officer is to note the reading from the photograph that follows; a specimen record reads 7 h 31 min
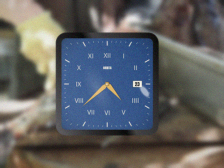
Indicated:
4 h 38 min
